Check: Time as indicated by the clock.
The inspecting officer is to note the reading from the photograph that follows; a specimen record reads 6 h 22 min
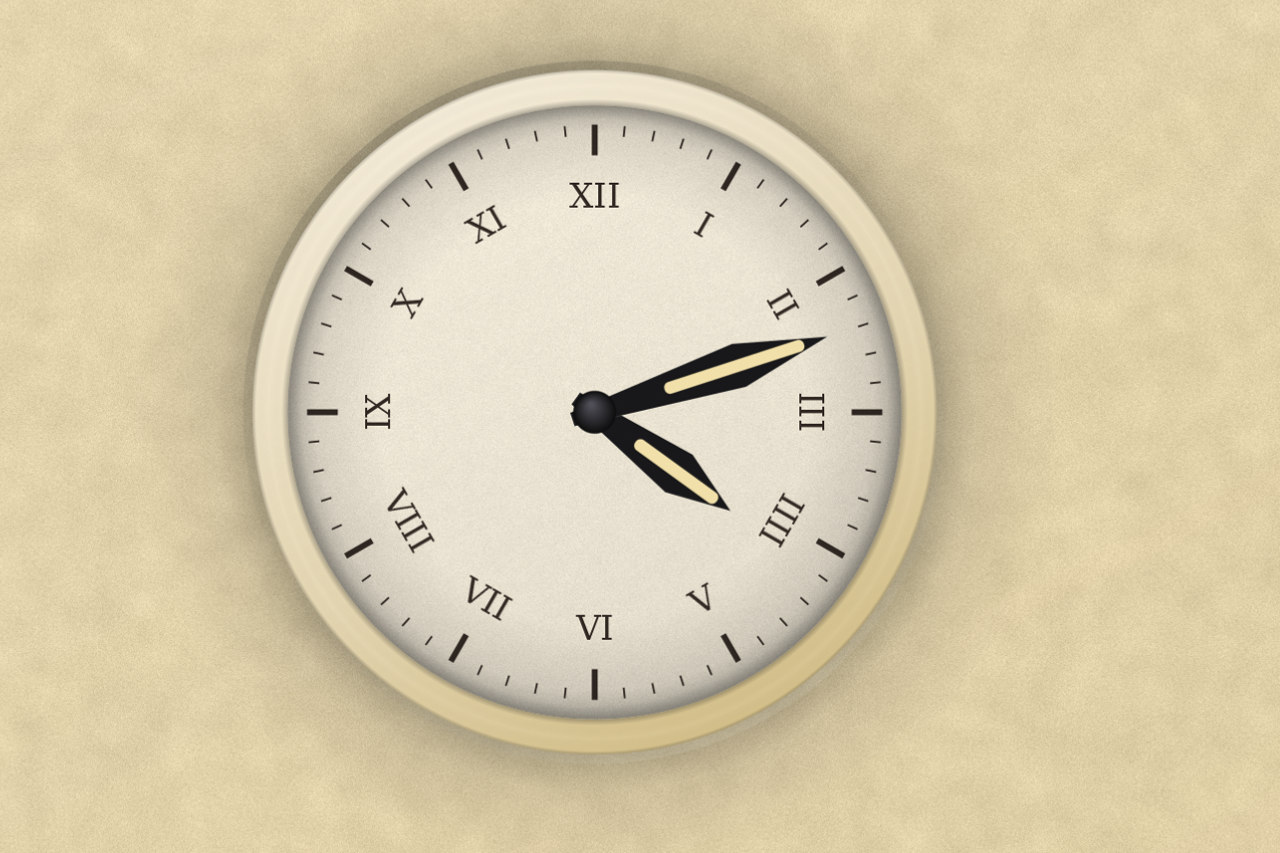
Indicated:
4 h 12 min
